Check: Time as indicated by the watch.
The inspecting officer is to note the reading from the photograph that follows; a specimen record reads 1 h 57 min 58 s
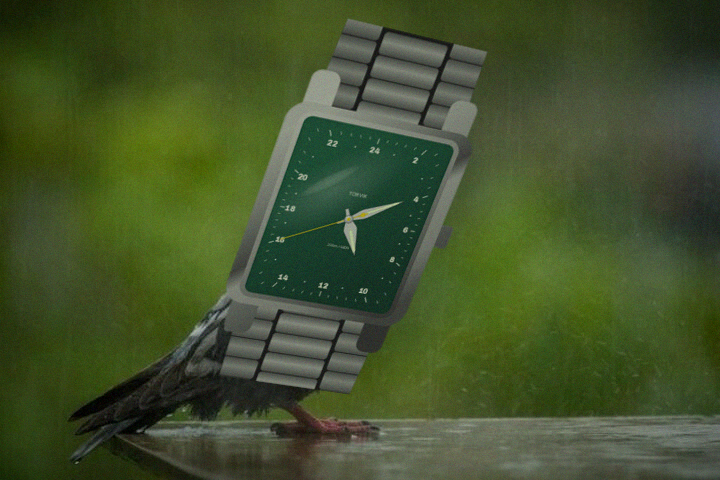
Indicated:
10 h 09 min 40 s
